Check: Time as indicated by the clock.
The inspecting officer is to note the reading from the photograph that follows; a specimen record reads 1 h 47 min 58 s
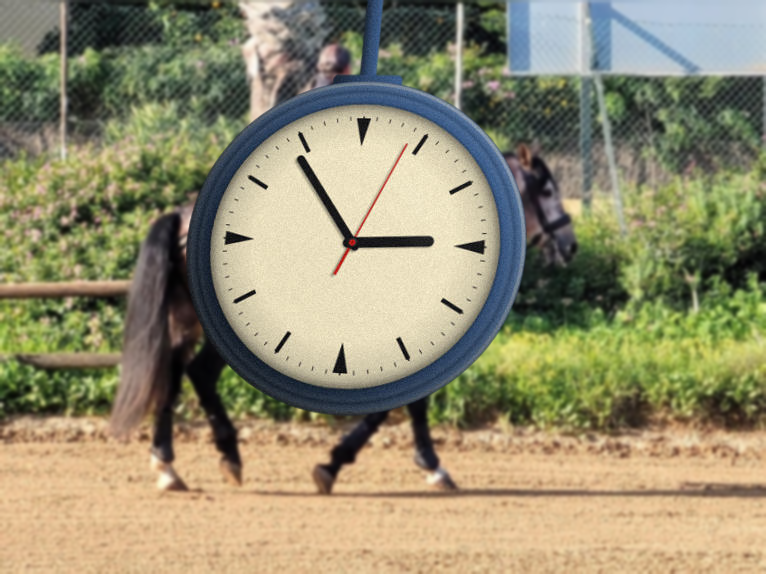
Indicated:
2 h 54 min 04 s
